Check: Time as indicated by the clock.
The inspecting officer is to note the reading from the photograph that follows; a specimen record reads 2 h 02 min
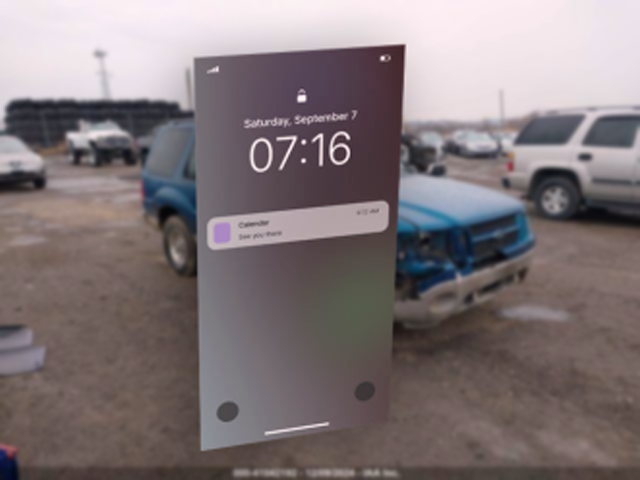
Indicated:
7 h 16 min
